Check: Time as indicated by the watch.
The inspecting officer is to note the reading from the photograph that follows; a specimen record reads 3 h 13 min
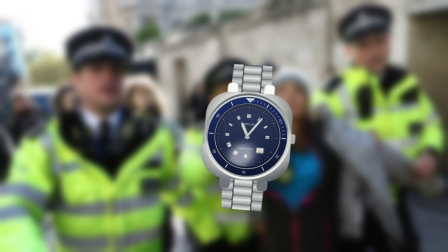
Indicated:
11 h 06 min
